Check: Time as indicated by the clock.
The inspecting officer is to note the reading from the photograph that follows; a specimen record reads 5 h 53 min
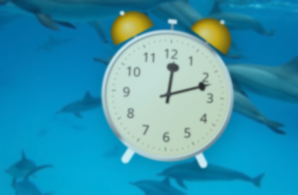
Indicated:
12 h 12 min
